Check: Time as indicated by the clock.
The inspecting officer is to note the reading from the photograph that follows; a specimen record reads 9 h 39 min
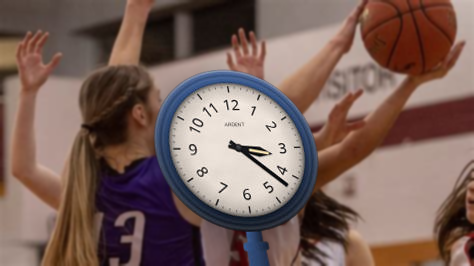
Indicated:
3 h 22 min
